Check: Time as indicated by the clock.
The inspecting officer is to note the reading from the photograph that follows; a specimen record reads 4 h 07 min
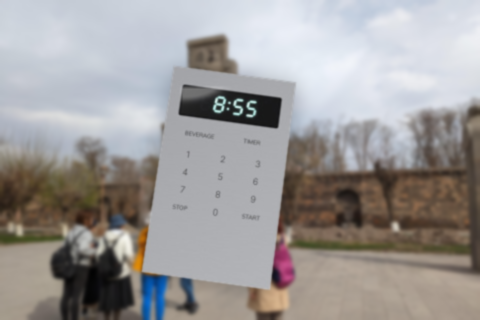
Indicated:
8 h 55 min
